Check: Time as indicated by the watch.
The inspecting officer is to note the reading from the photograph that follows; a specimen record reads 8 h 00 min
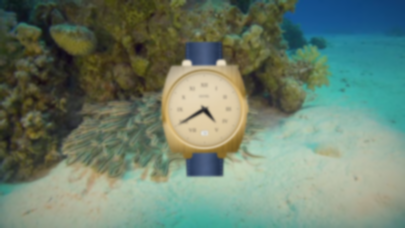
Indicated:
4 h 40 min
